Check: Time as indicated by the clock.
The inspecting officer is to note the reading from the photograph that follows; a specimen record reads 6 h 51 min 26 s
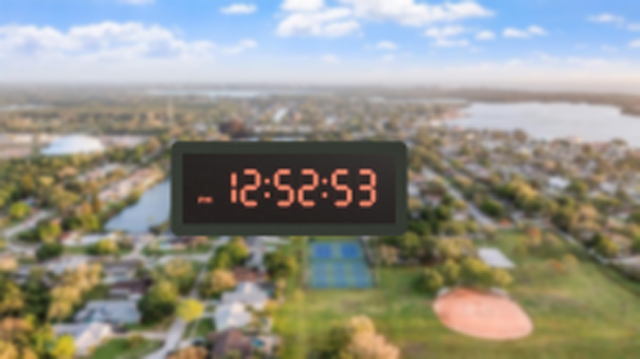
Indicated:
12 h 52 min 53 s
